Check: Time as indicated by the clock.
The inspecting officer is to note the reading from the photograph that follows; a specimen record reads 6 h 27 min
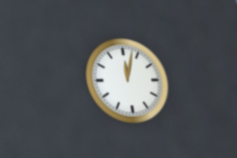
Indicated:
12 h 03 min
